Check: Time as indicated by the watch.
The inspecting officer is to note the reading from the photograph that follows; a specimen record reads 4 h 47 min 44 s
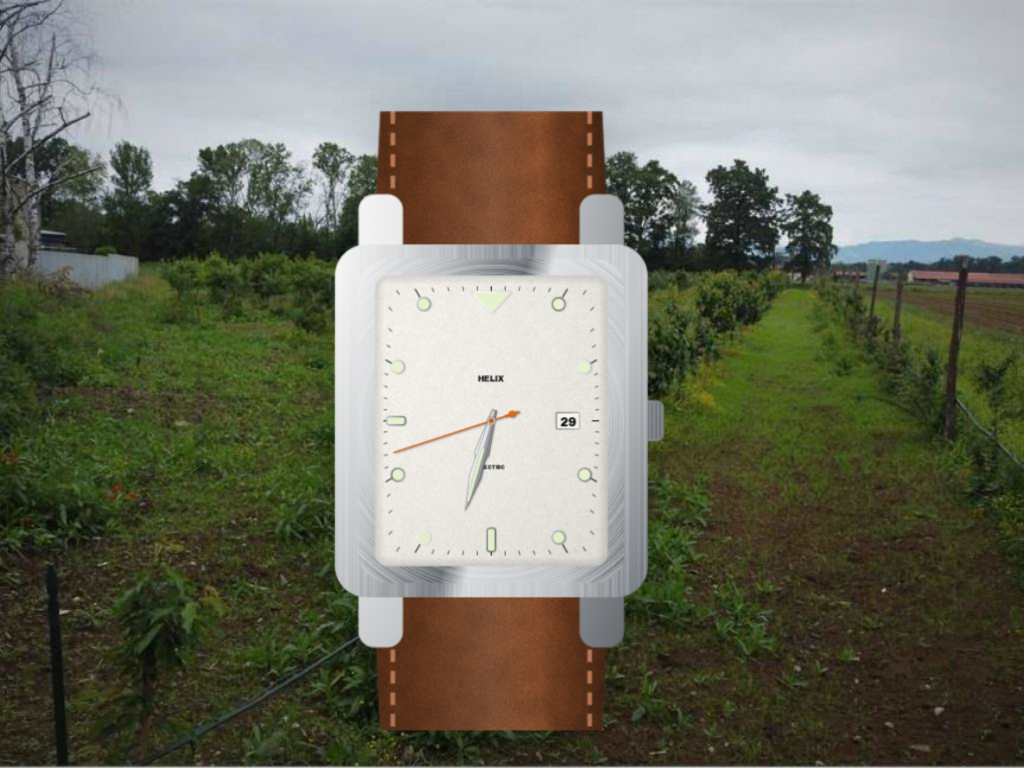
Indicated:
6 h 32 min 42 s
